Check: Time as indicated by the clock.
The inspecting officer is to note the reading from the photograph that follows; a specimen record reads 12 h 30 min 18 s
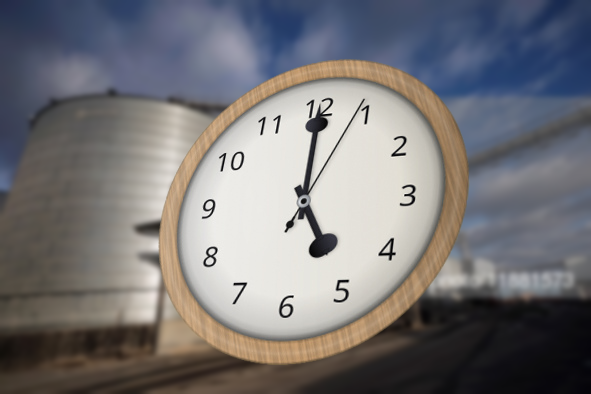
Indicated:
5 h 00 min 04 s
